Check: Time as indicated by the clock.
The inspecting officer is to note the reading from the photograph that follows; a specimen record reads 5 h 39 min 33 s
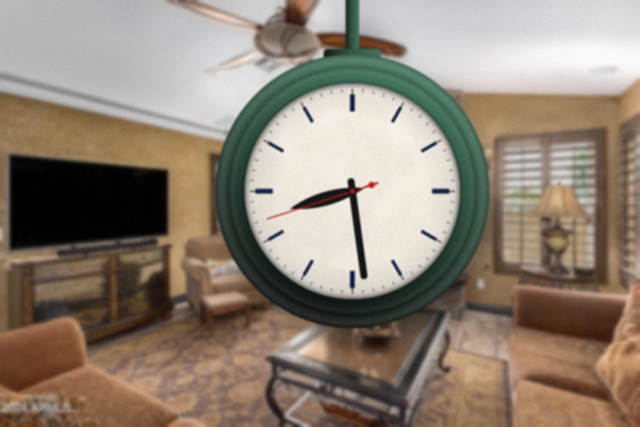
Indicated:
8 h 28 min 42 s
